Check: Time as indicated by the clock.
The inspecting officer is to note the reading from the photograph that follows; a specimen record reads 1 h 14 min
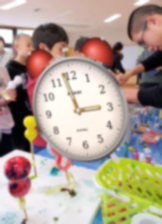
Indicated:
2 h 58 min
